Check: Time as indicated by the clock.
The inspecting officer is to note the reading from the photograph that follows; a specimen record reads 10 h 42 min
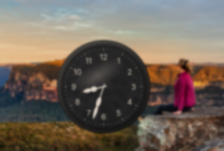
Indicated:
8 h 33 min
